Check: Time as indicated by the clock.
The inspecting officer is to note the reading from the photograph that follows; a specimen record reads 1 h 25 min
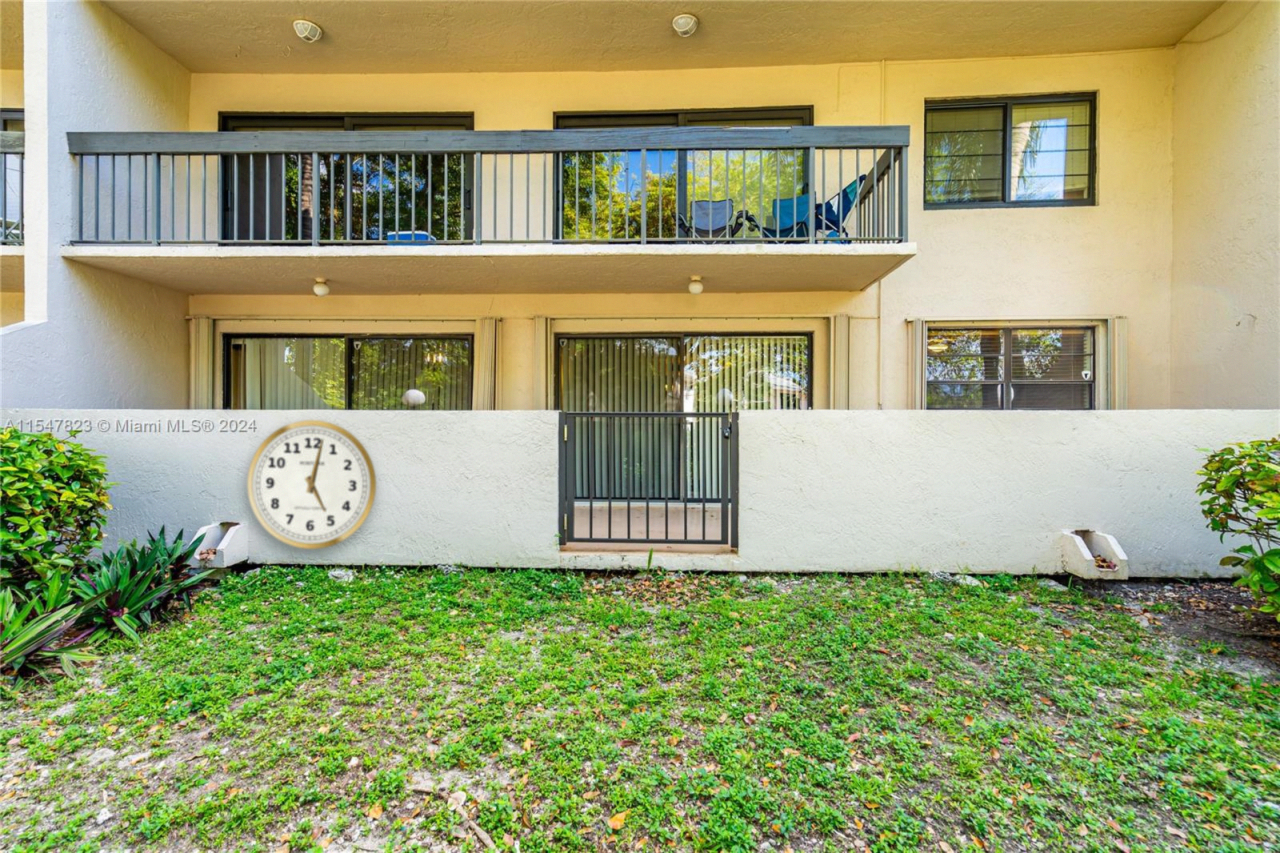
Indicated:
5 h 02 min
